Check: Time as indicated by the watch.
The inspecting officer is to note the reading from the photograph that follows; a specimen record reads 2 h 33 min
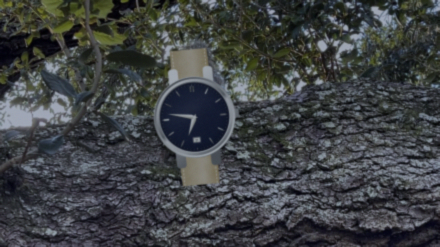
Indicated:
6 h 47 min
